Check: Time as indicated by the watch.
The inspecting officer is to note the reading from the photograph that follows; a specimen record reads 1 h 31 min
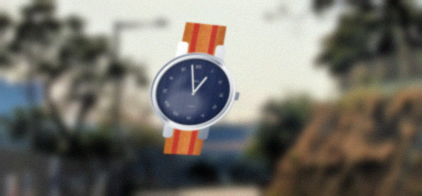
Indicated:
12 h 58 min
